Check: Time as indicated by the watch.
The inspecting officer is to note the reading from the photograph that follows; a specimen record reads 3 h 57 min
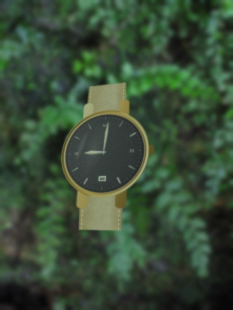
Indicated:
9 h 01 min
